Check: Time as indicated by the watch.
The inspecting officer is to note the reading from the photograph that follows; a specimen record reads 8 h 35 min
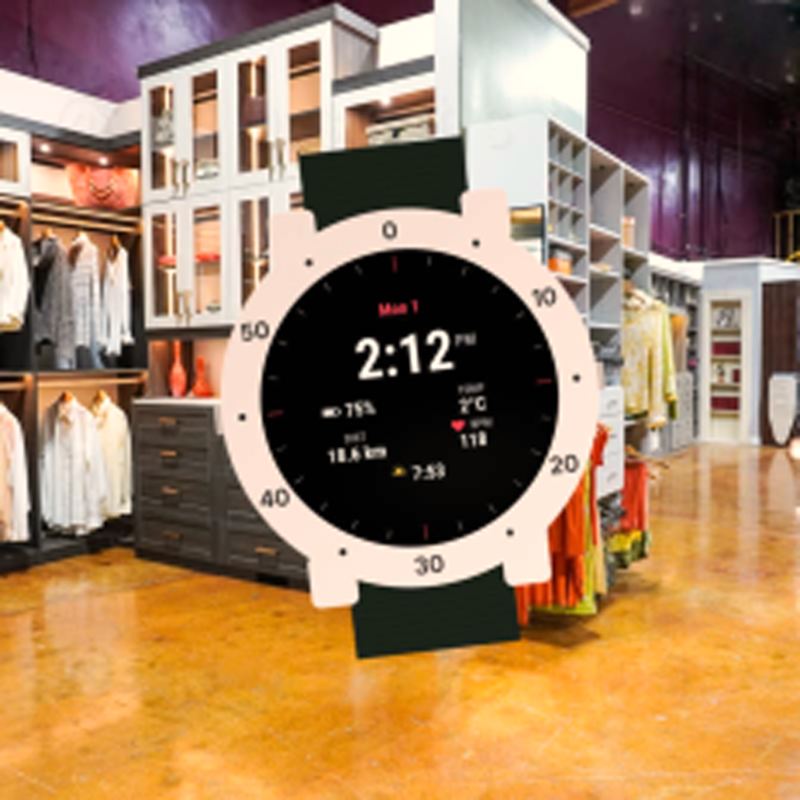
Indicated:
2 h 12 min
